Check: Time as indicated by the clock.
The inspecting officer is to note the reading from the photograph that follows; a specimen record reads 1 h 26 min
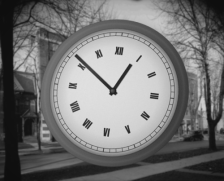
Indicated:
12 h 51 min
